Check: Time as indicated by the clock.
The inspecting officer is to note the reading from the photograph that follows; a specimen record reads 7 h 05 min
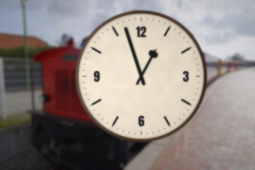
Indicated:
12 h 57 min
